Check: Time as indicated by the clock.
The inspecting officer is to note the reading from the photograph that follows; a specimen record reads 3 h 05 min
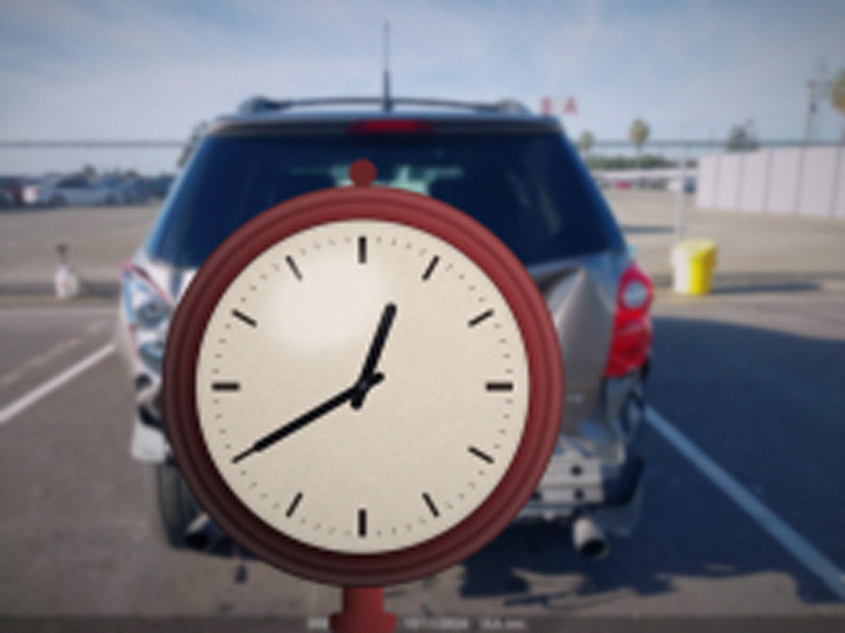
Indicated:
12 h 40 min
